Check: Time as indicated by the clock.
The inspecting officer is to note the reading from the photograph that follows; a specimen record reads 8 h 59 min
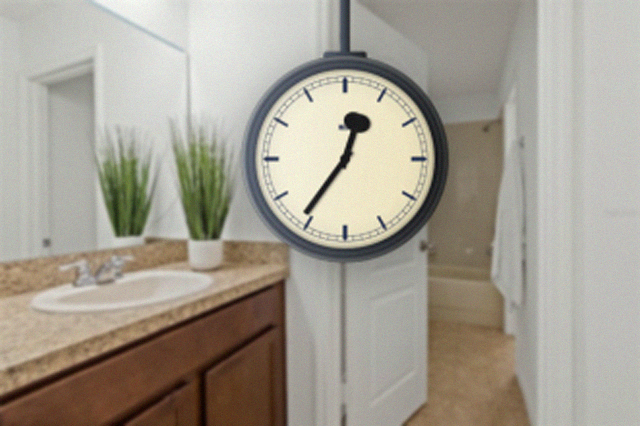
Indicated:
12 h 36 min
